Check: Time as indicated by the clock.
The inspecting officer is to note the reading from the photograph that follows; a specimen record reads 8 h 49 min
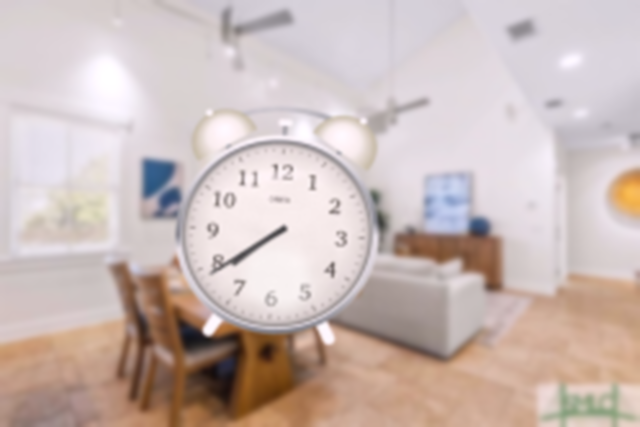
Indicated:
7 h 39 min
